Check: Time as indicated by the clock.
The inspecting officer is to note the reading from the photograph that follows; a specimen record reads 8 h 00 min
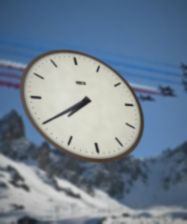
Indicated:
7 h 40 min
